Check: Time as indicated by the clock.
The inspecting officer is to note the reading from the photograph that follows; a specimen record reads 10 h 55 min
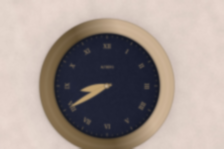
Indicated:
8 h 40 min
